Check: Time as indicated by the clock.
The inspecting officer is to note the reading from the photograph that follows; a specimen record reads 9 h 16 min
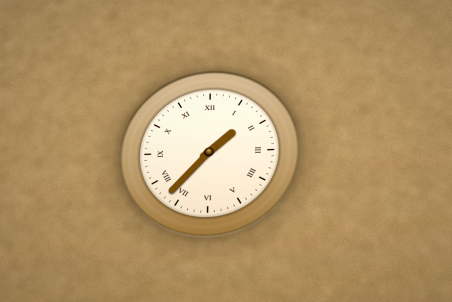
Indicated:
1 h 37 min
